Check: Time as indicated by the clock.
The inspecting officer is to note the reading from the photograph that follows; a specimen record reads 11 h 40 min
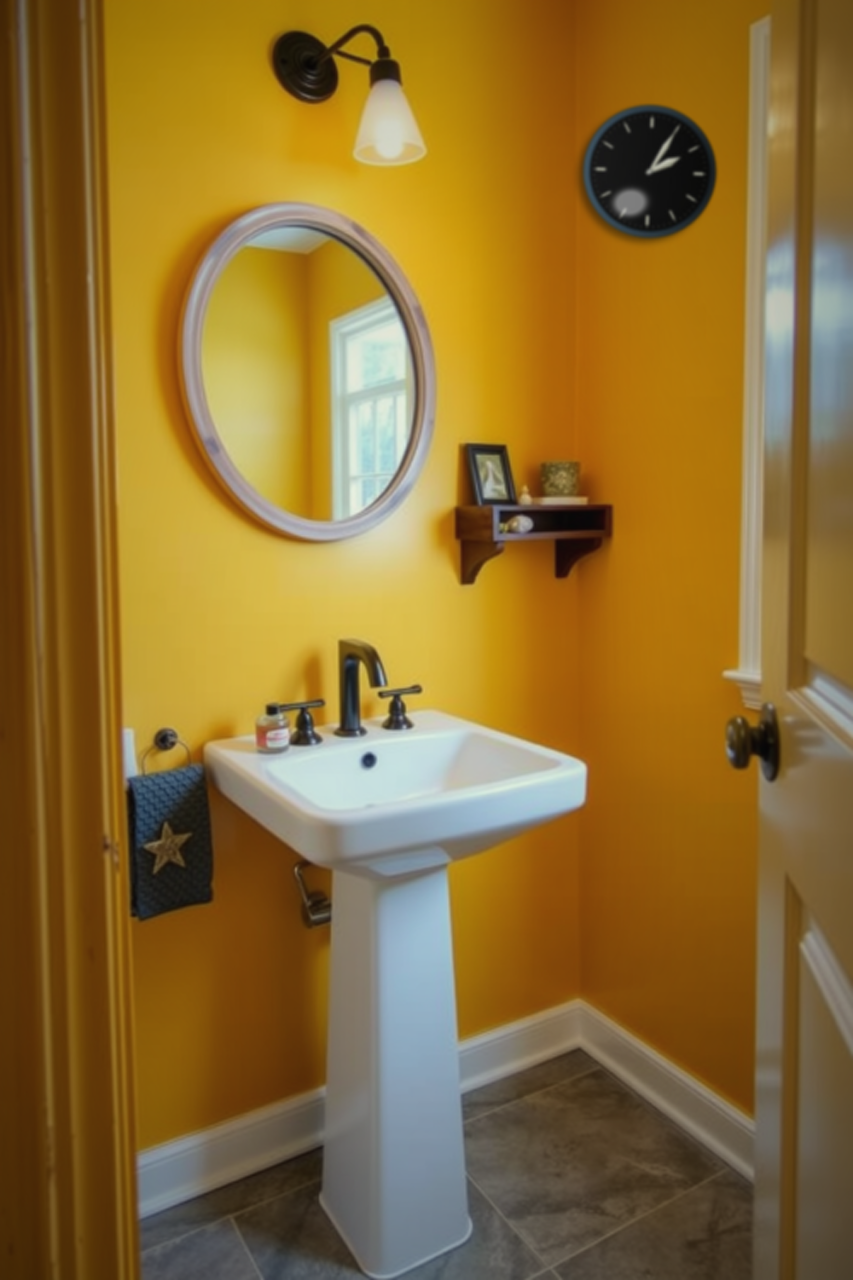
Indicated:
2 h 05 min
